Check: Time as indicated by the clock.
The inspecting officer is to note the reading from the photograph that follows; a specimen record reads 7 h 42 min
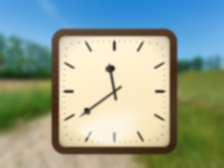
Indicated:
11 h 39 min
